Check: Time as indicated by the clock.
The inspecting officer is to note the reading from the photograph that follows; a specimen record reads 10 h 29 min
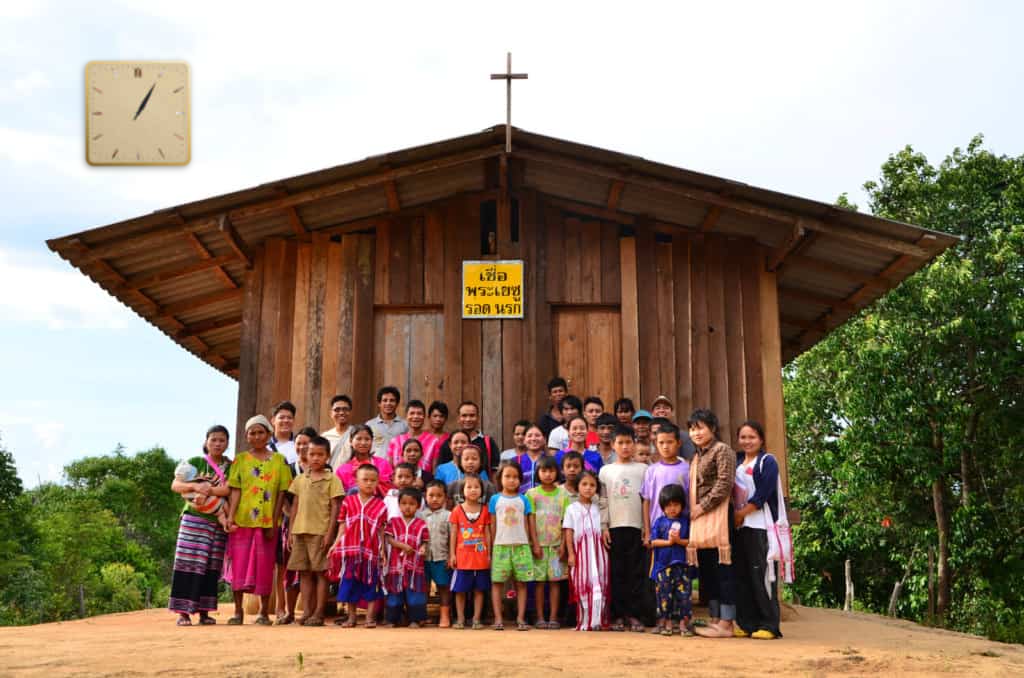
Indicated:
1 h 05 min
